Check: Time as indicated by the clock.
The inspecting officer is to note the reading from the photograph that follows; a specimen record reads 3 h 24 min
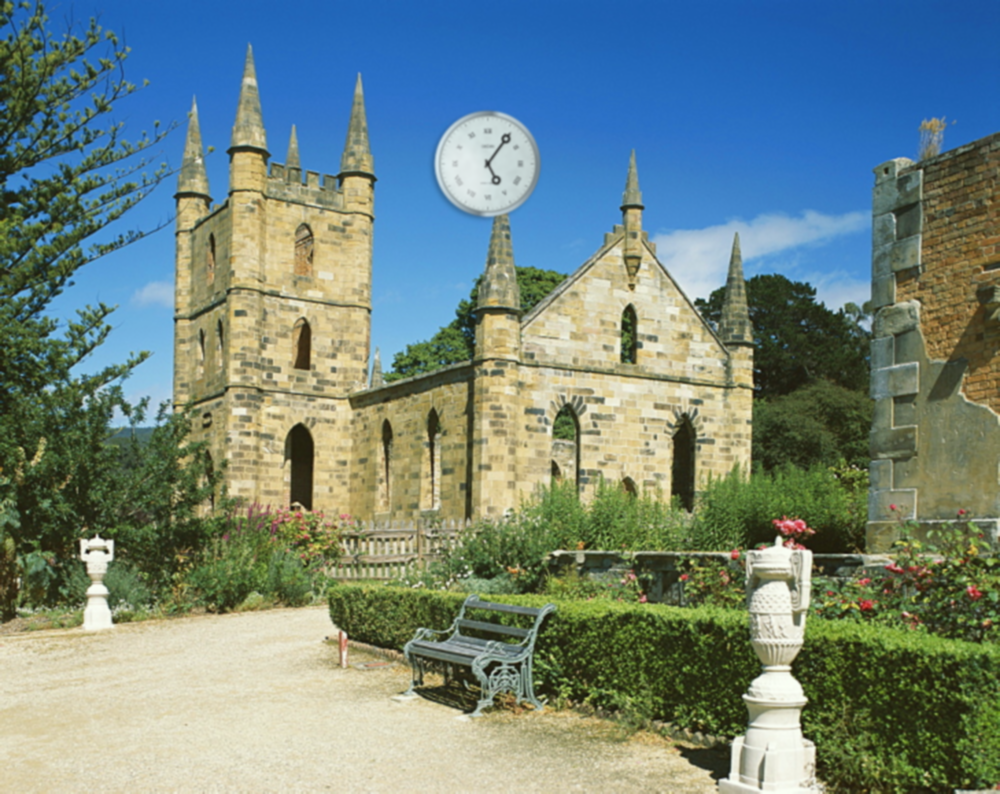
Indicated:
5 h 06 min
